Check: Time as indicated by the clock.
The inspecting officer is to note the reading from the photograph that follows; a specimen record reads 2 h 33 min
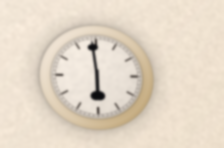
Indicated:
5 h 59 min
